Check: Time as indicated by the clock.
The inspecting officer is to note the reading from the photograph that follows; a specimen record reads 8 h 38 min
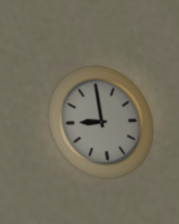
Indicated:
9 h 00 min
